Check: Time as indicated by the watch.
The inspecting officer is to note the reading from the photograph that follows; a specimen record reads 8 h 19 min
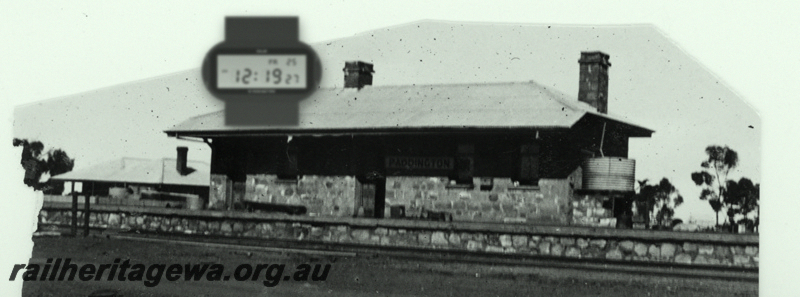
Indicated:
12 h 19 min
